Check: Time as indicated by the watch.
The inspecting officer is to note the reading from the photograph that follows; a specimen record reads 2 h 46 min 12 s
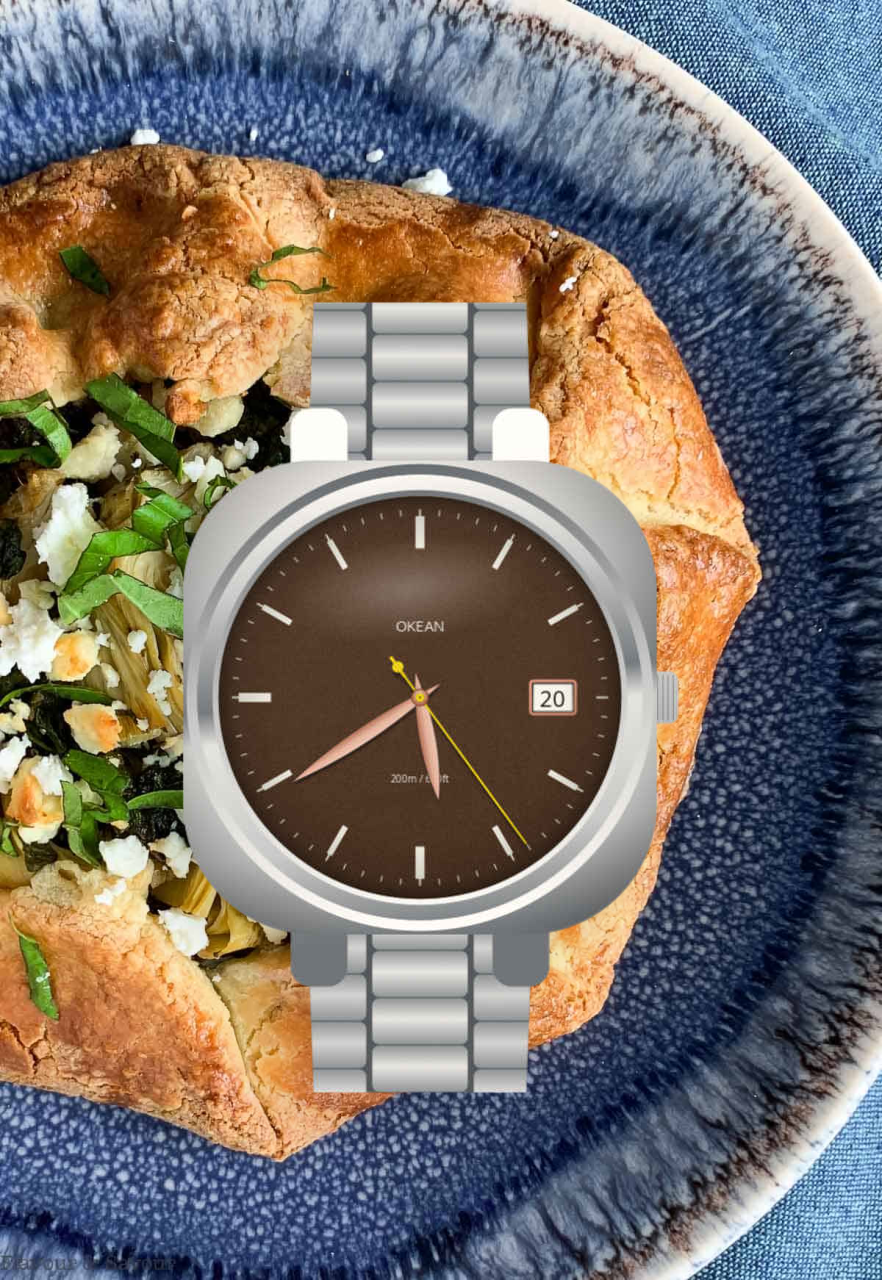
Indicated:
5 h 39 min 24 s
